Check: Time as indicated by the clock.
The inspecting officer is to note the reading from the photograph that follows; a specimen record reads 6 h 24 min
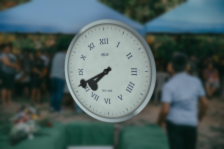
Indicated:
7 h 41 min
